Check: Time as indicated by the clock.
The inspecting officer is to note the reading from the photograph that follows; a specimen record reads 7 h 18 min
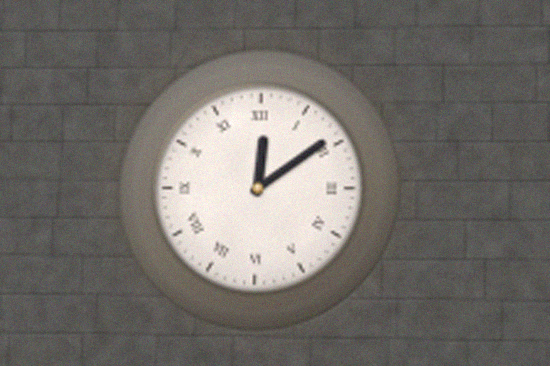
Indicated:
12 h 09 min
